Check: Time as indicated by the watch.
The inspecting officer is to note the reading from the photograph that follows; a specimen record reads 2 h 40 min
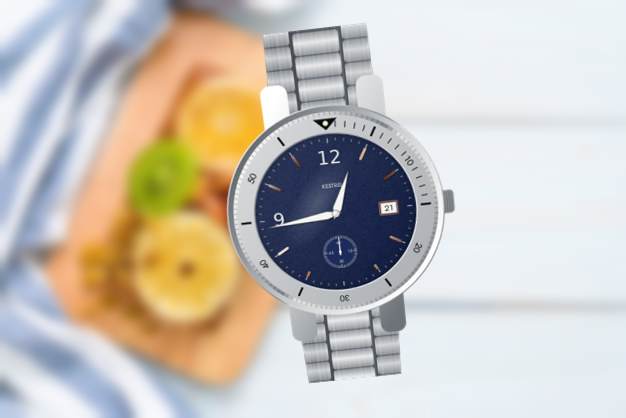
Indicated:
12 h 44 min
